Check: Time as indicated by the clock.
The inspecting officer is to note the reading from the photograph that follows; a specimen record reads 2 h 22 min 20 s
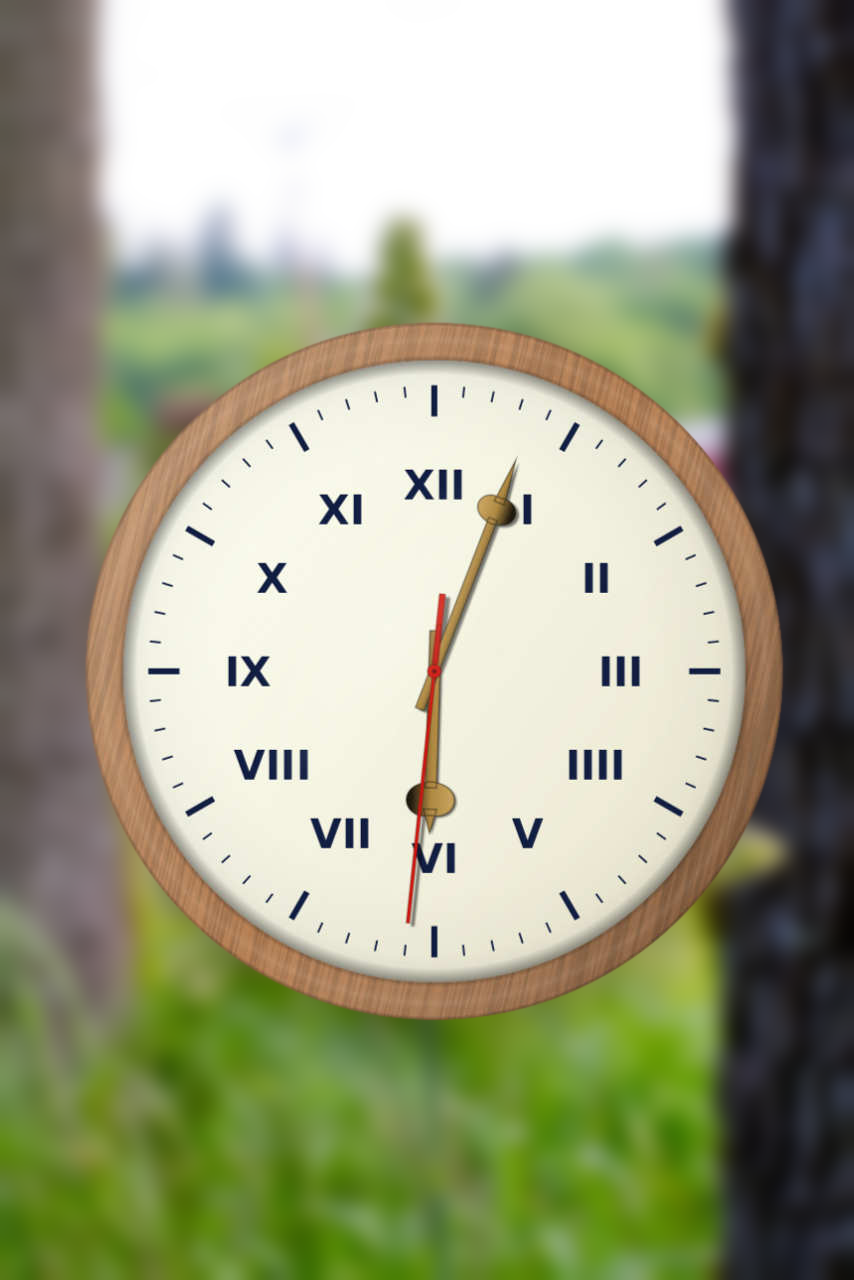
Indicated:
6 h 03 min 31 s
